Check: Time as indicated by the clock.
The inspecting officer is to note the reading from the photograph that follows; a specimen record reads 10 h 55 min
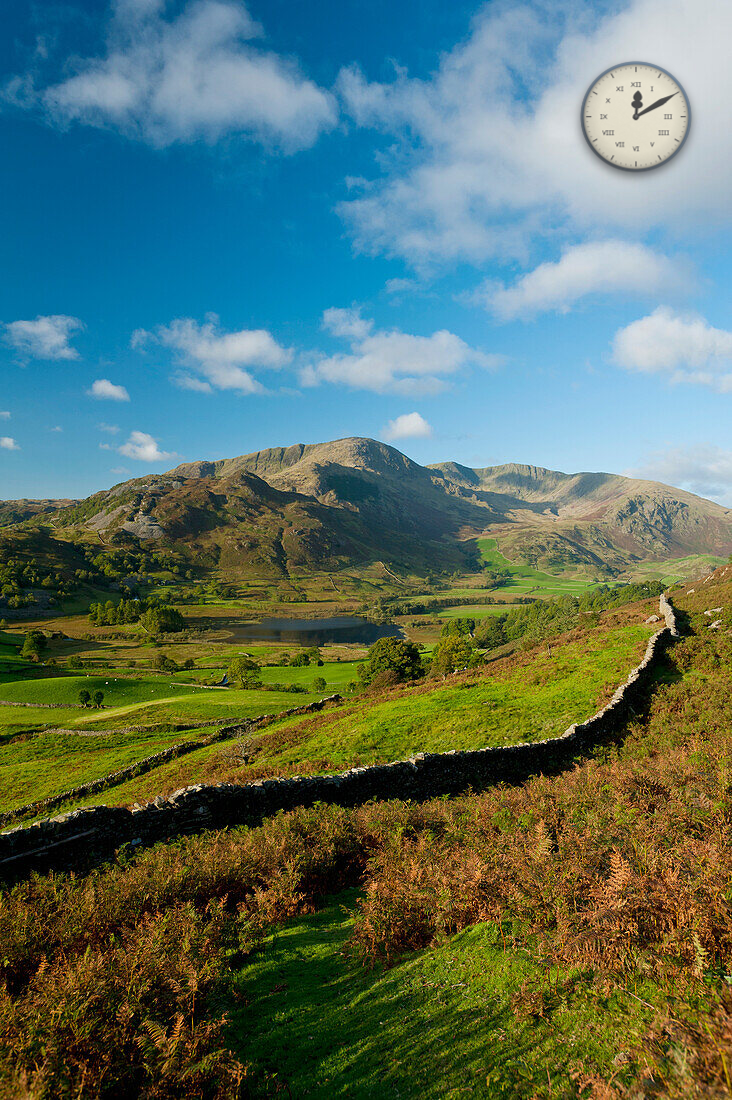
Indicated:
12 h 10 min
